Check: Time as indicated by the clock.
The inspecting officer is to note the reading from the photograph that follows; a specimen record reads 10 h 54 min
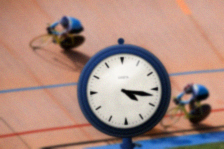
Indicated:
4 h 17 min
